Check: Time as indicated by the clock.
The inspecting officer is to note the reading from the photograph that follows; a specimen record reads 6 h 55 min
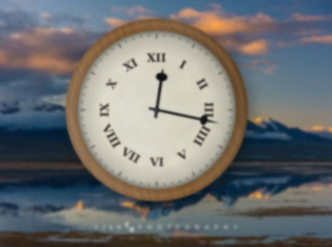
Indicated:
12 h 17 min
